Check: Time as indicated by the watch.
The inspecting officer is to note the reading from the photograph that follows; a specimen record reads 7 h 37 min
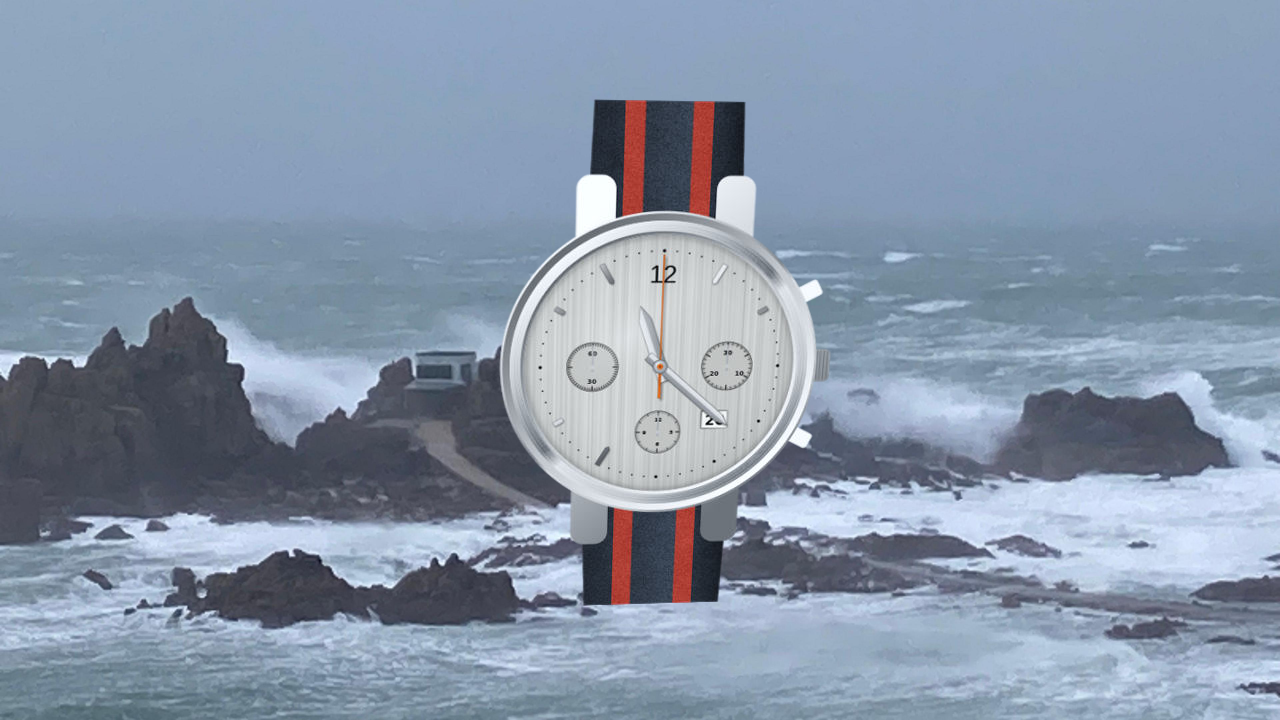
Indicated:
11 h 22 min
